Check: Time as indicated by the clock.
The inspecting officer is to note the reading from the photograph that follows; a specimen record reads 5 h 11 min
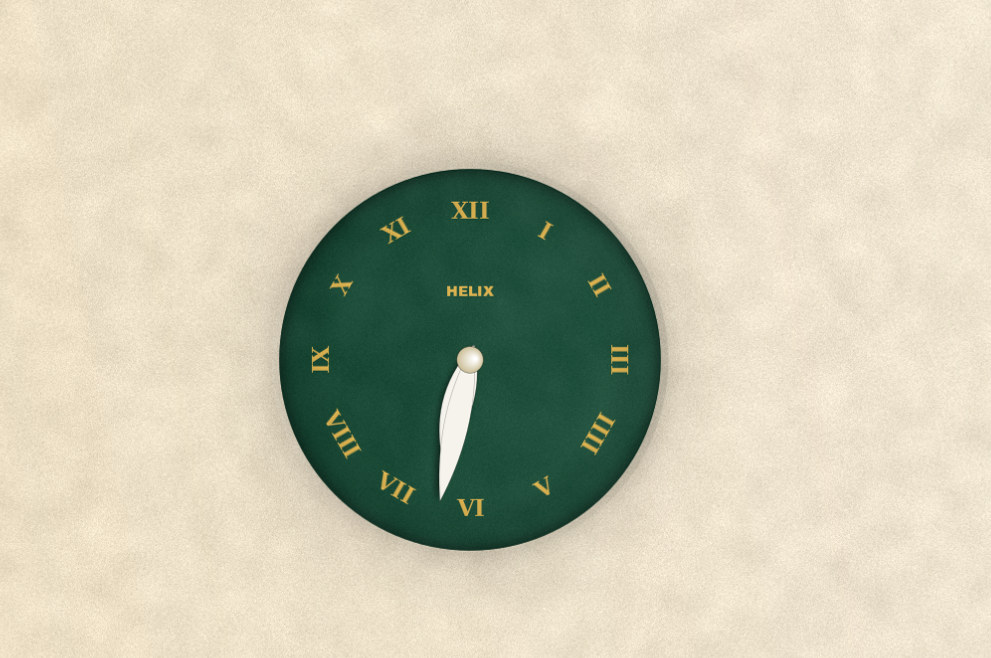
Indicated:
6 h 32 min
